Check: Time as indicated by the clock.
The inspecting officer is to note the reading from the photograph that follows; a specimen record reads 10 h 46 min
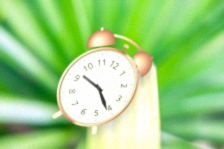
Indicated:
9 h 21 min
